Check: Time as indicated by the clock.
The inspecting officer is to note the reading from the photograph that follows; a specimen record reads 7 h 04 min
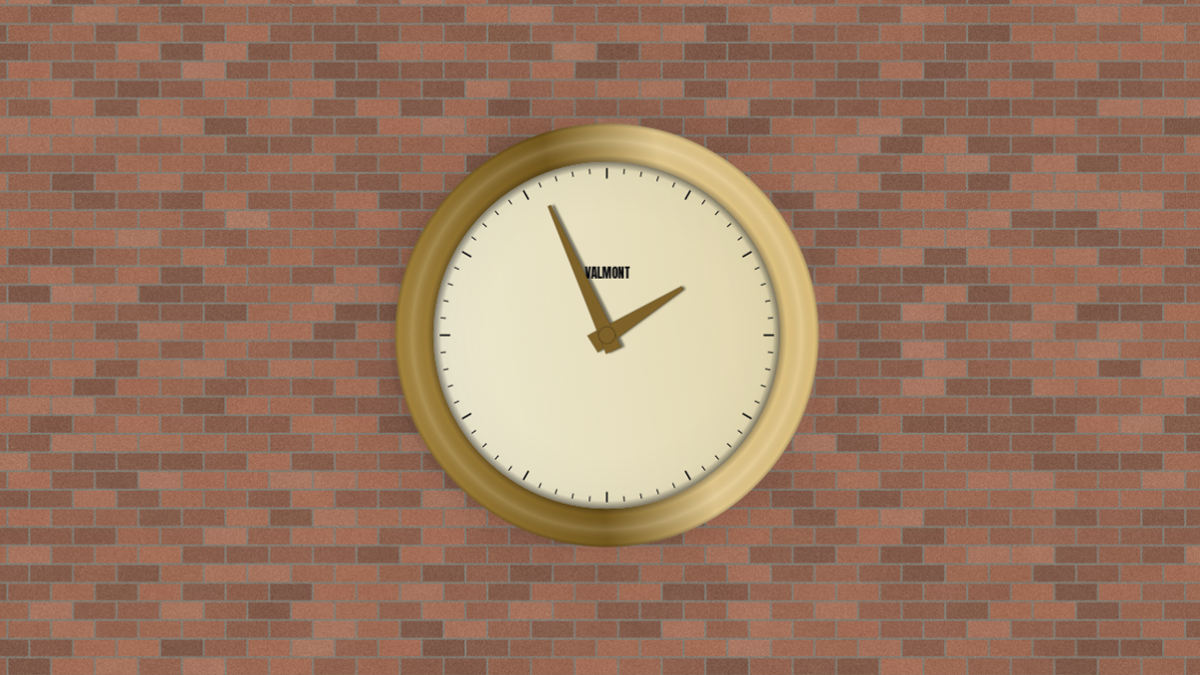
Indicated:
1 h 56 min
